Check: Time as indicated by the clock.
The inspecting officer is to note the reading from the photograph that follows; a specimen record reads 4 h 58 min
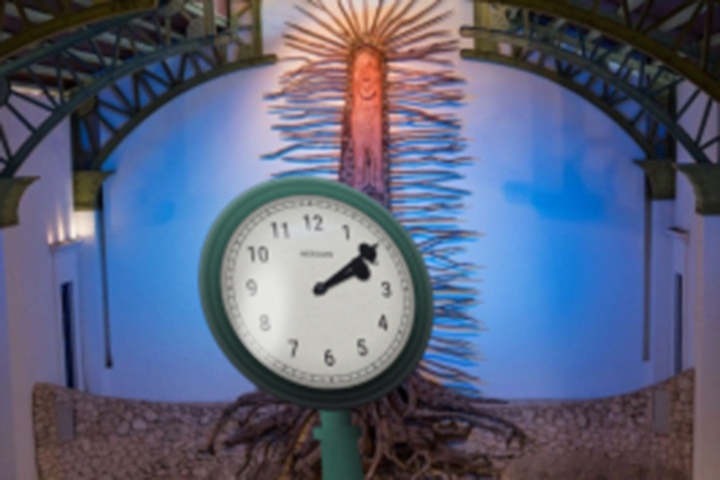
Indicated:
2 h 09 min
